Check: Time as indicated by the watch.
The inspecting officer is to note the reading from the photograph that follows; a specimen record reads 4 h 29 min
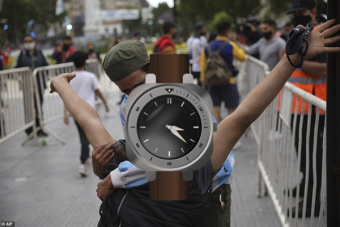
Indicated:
3 h 22 min
